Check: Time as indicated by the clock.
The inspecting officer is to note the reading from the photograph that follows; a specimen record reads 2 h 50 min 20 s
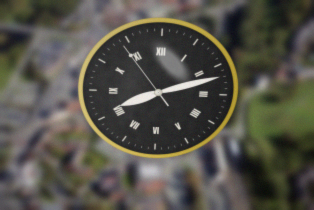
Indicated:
8 h 11 min 54 s
